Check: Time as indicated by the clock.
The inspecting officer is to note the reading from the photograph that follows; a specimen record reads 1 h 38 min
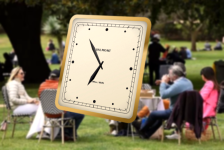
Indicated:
6 h 54 min
